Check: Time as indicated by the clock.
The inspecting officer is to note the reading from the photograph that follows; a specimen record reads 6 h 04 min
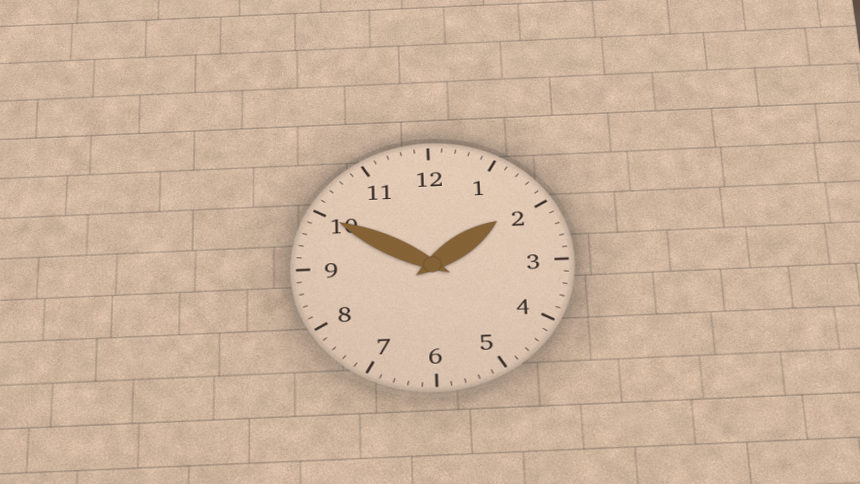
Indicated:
1 h 50 min
